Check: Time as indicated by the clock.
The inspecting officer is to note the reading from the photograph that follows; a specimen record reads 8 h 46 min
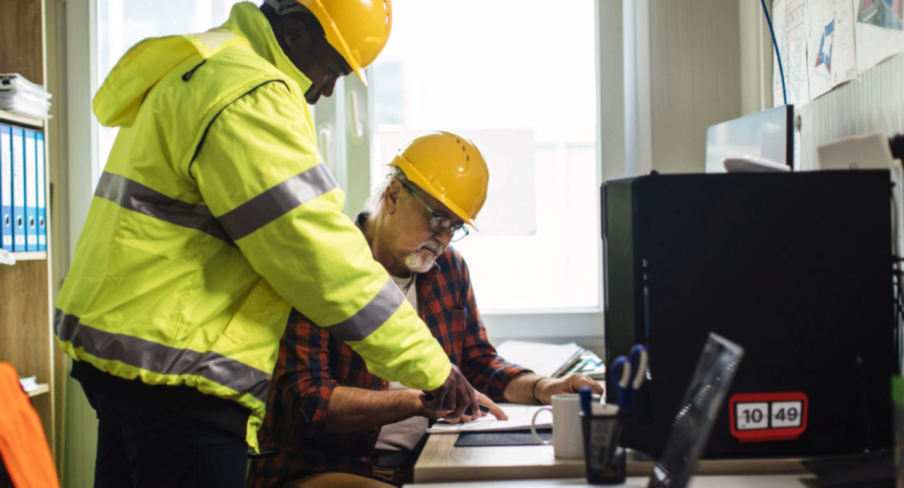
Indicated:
10 h 49 min
